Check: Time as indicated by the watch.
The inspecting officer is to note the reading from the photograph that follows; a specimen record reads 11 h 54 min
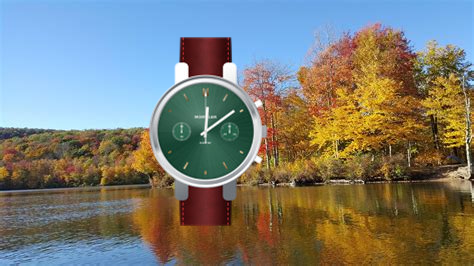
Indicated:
12 h 09 min
